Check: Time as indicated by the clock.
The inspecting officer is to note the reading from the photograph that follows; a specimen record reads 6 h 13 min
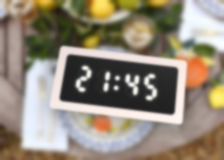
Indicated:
21 h 45 min
